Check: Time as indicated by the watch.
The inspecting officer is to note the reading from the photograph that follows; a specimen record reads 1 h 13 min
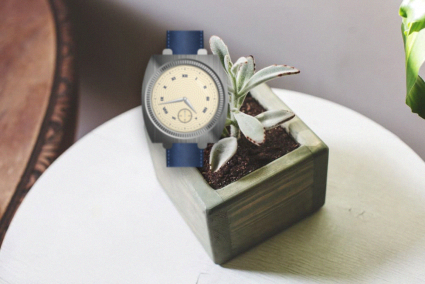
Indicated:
4 h 43 min
